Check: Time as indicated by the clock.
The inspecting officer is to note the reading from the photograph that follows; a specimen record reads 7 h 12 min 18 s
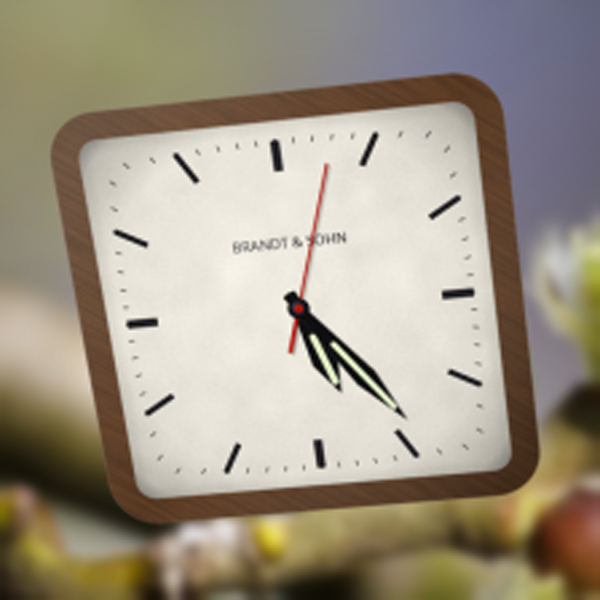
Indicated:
5 h 24 min 03 s
